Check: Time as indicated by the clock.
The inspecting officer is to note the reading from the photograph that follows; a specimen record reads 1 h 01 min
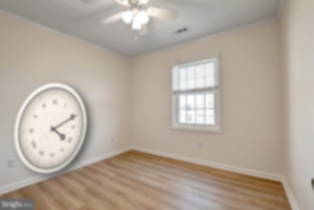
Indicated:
4 h 11 min
